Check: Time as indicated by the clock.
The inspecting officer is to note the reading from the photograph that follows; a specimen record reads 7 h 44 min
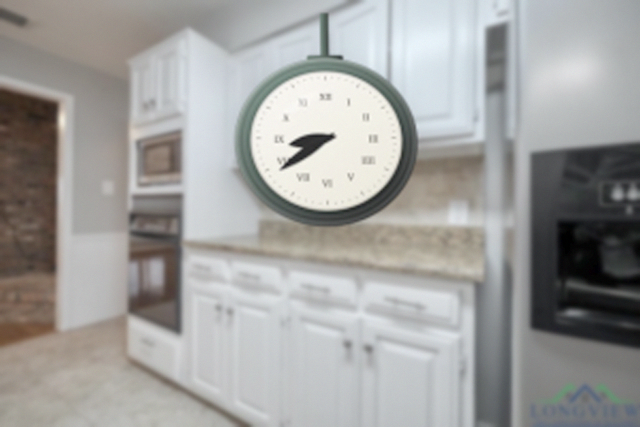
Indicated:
8 h 39 min
